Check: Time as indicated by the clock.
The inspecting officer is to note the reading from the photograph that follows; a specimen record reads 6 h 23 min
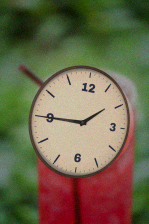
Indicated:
1 h 45 min
